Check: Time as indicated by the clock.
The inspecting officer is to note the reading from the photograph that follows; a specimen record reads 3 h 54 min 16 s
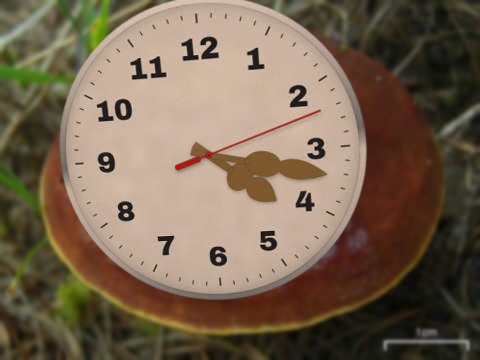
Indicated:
4 h 17 min 12 s
